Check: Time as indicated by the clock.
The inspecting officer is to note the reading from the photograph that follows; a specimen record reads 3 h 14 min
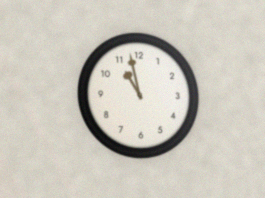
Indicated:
10 h 58 min
